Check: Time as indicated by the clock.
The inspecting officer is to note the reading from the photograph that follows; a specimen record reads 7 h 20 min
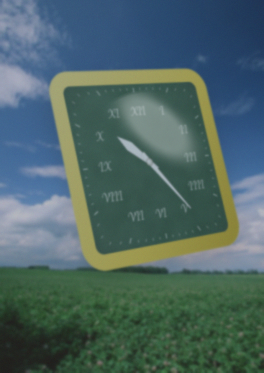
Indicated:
10 h 24 min
